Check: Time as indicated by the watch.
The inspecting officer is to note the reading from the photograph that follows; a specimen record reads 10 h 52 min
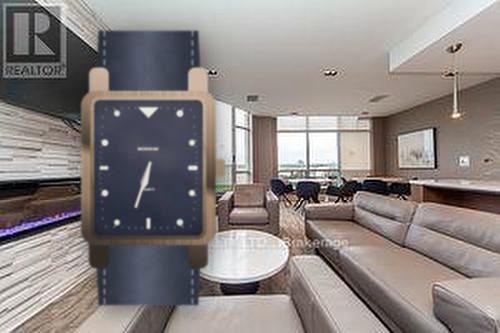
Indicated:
6 h 33 min
